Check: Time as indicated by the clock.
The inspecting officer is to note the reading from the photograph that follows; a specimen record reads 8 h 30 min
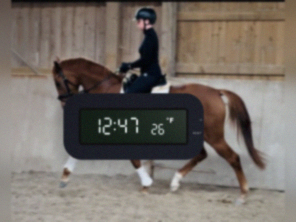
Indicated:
12 h 47 min
